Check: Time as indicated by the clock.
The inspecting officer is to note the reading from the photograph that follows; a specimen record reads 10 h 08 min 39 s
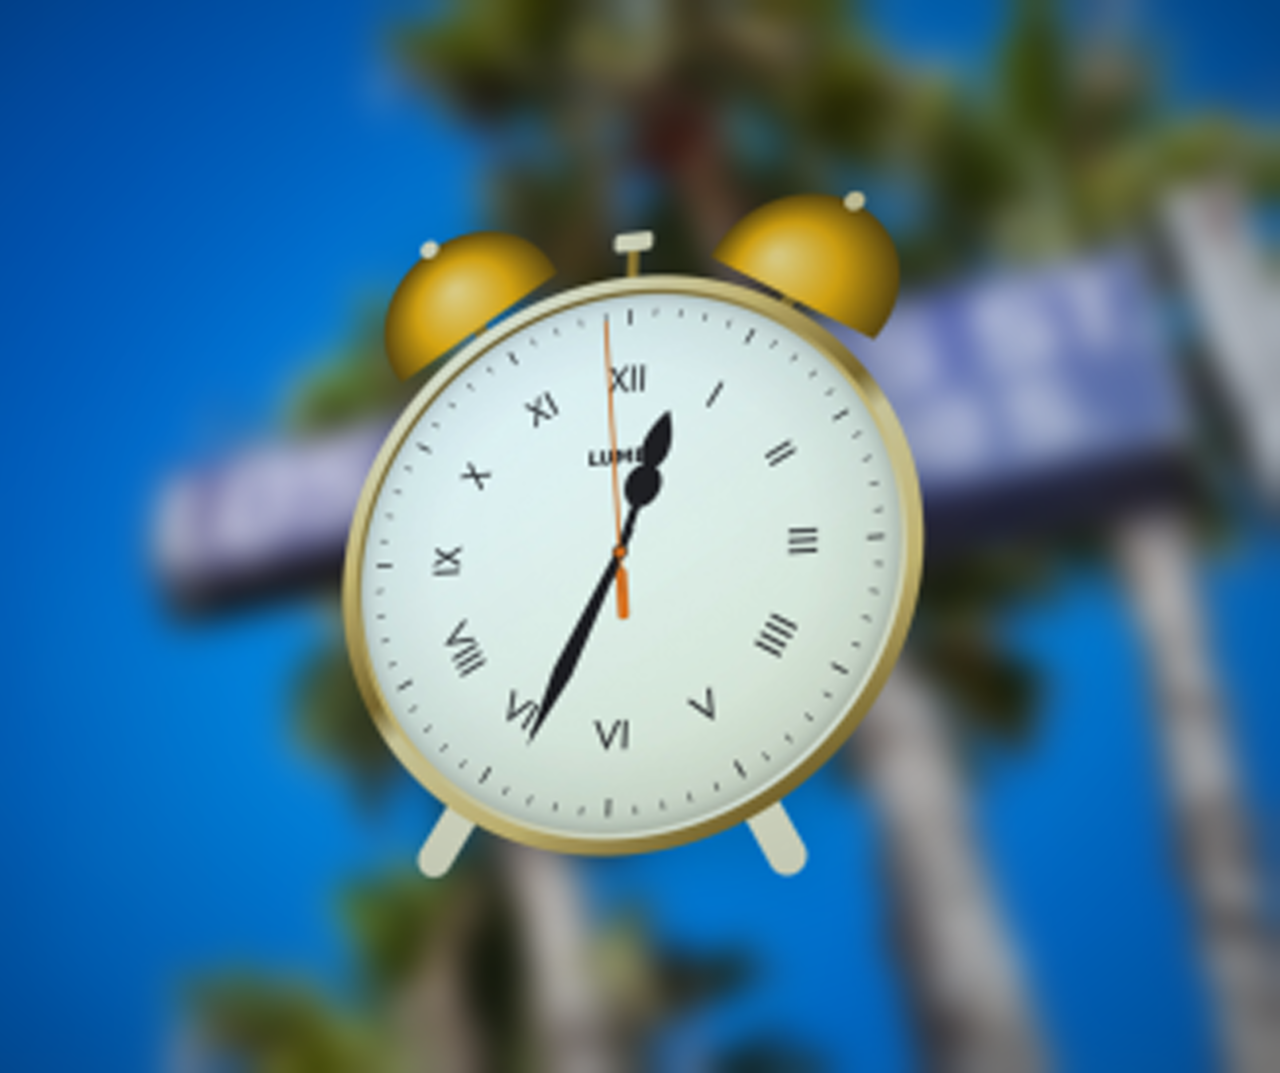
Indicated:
12 h 33 min 59 s
